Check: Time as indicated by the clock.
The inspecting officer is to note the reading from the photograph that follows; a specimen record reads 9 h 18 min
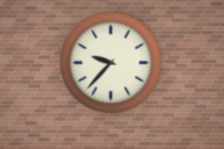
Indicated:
9 h 37 min
